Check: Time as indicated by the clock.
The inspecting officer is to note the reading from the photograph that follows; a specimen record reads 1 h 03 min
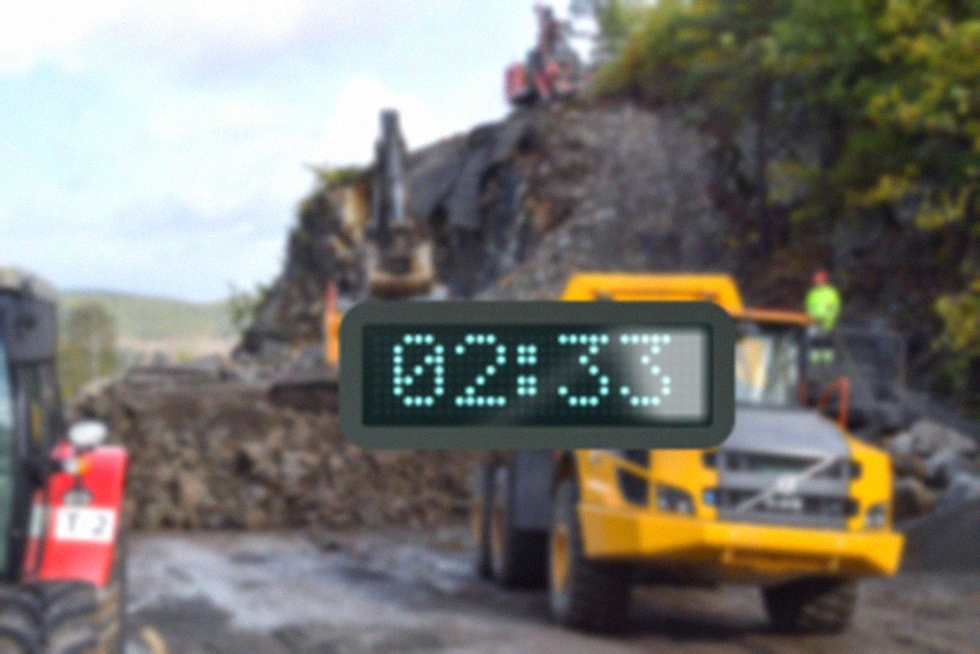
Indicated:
2 h 33 min
